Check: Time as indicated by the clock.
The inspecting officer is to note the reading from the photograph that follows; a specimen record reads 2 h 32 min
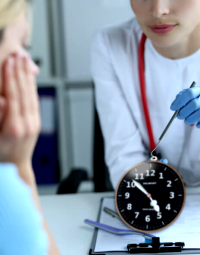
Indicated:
4 h 52 min
